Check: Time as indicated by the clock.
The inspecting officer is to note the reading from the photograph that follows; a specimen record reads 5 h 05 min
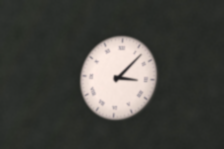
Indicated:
3 h 07 min
